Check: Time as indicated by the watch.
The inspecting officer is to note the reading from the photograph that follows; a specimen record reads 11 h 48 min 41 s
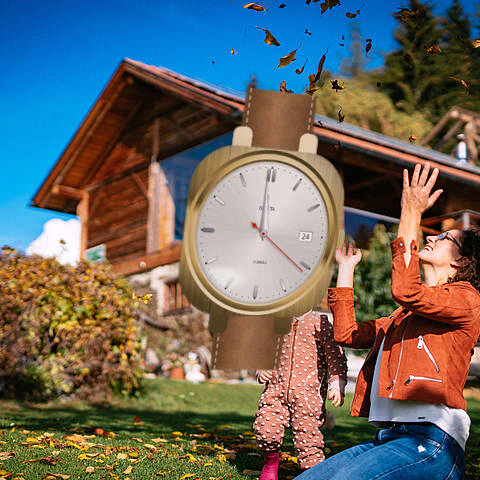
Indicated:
11 h 59 min 21 s
